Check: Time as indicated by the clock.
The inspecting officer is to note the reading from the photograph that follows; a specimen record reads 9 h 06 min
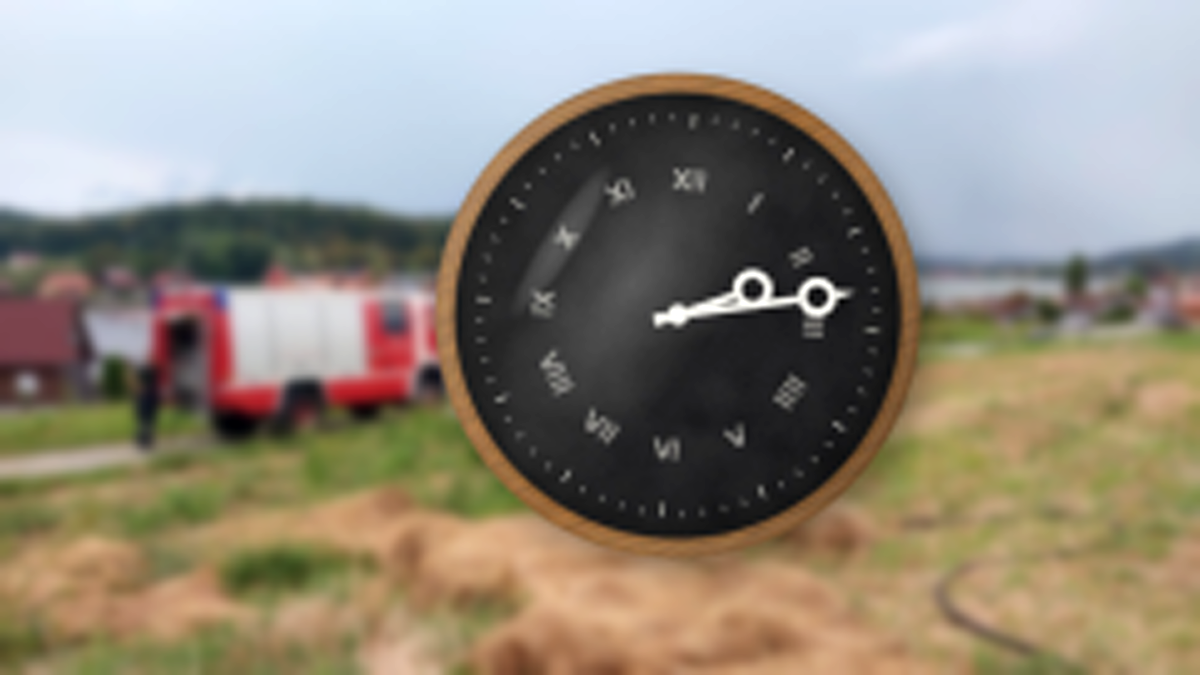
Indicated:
2 h 13 min
